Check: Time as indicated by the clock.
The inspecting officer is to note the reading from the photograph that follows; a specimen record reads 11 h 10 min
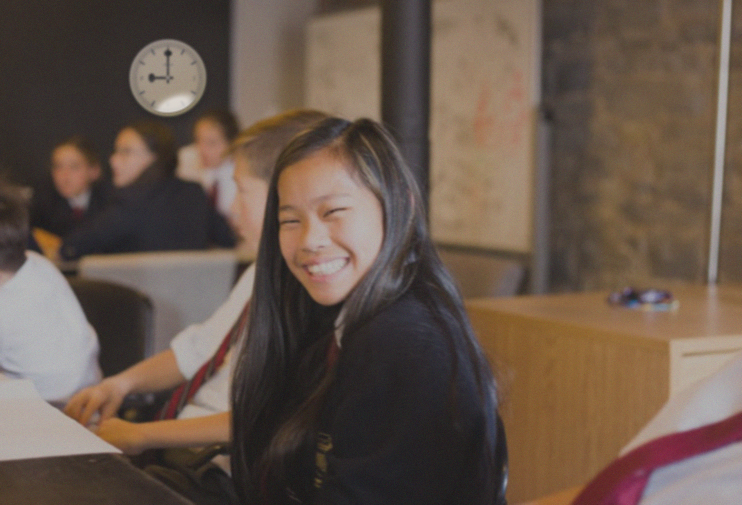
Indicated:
9 h 00 min
